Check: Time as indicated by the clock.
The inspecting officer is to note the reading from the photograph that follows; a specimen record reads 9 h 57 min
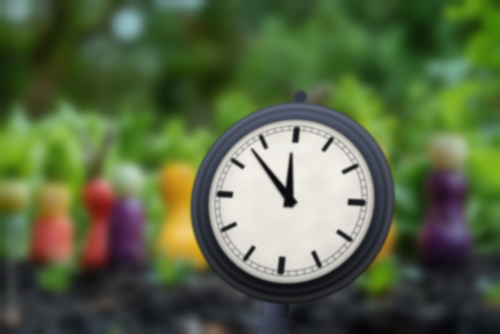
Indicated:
11 h 53 min
